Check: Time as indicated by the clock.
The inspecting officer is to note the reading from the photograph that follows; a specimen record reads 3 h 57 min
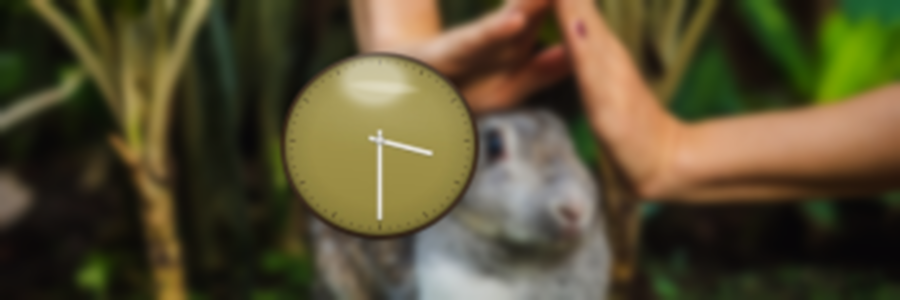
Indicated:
3 h 30 min
